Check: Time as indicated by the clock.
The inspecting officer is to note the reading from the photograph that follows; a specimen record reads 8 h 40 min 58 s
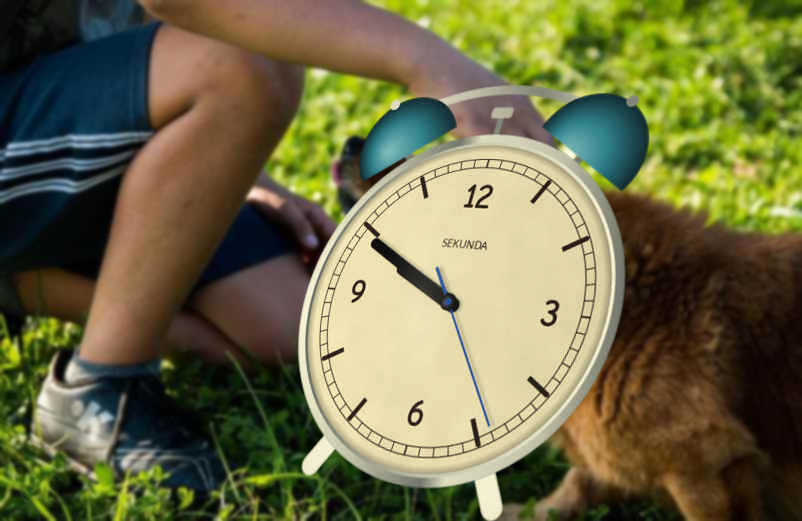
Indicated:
9 h 49 min 24 s
